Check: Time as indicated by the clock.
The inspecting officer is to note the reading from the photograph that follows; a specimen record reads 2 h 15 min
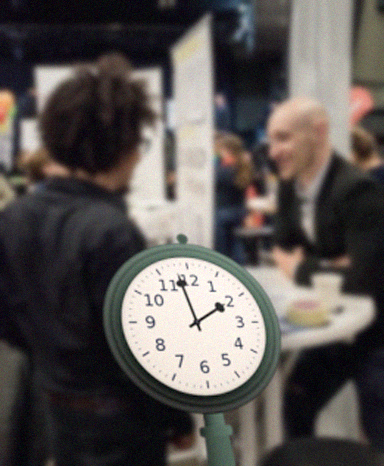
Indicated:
1 h 58 min
